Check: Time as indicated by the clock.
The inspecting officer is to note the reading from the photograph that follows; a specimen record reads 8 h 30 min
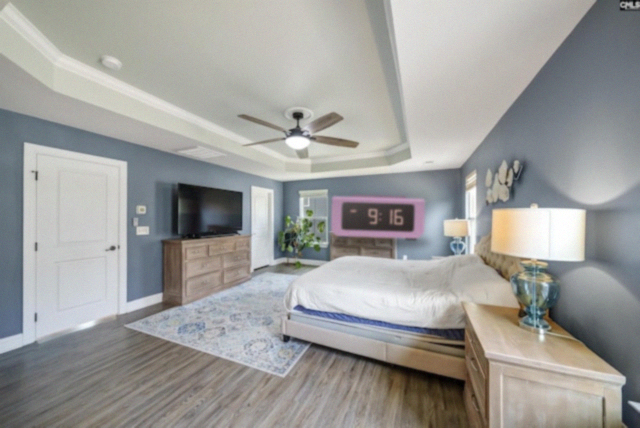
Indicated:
9 h 16 min
